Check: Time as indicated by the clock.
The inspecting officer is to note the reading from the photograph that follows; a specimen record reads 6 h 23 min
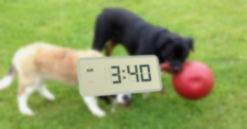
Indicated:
3 h 40 min
